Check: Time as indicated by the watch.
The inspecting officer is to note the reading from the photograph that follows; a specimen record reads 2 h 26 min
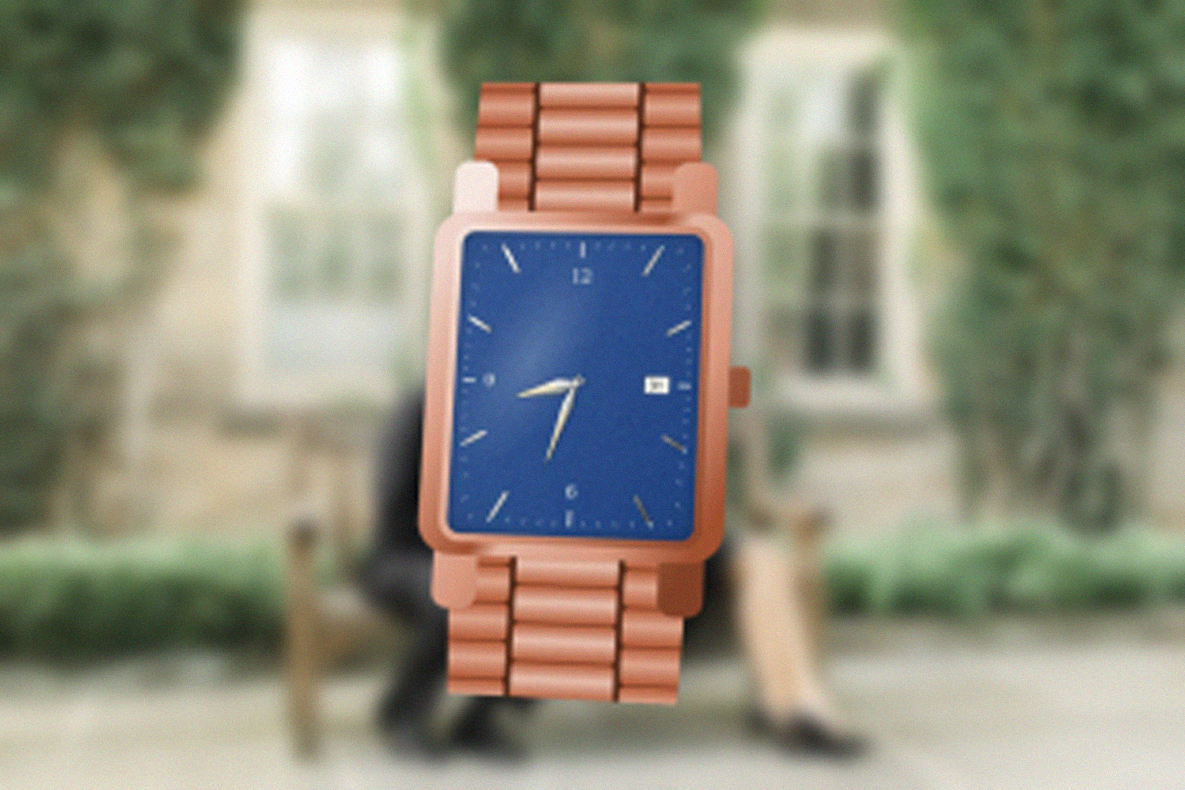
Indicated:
8 h 33 min
